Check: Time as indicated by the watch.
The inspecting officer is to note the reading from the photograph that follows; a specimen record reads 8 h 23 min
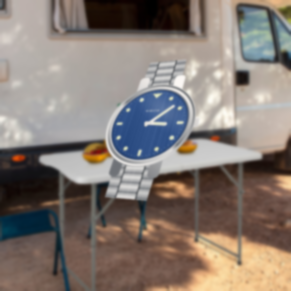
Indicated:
3 h 08 min
